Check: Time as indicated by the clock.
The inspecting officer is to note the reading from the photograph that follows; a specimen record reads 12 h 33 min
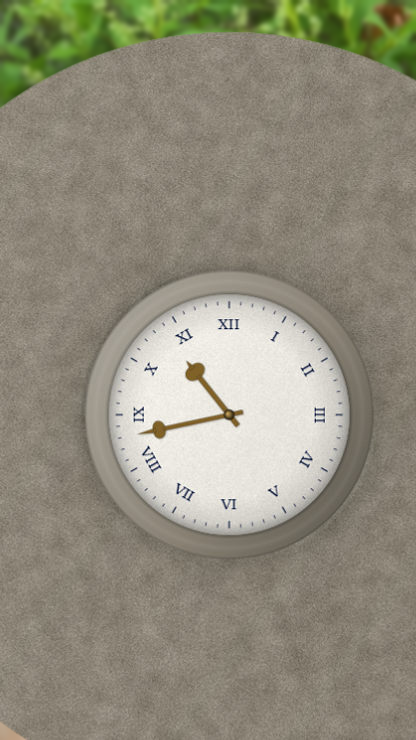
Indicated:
10 h 43 min
